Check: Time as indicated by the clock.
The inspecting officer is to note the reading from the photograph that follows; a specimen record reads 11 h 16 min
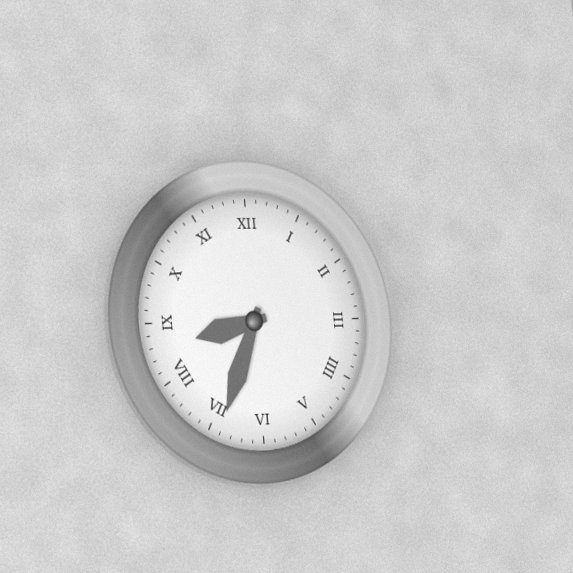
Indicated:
8 h 34 min
